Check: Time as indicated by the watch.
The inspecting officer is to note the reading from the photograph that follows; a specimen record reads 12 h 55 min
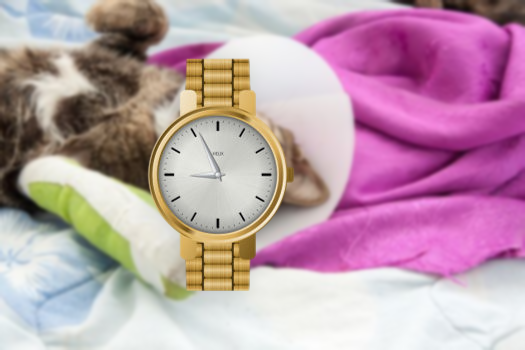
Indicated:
8 h 56 min
